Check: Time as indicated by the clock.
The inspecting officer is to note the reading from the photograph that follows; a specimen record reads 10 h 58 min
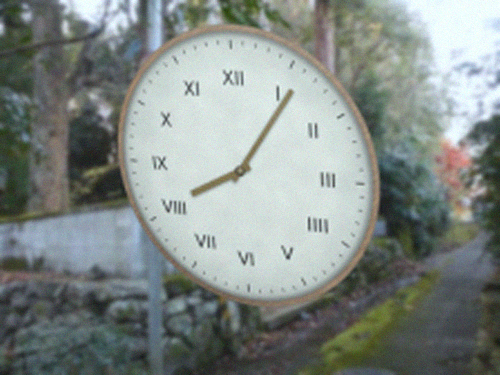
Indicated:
8 h 06 min
